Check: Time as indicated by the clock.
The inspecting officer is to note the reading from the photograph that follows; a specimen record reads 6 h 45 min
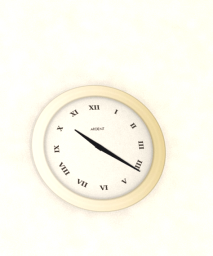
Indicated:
10 h 21 min
